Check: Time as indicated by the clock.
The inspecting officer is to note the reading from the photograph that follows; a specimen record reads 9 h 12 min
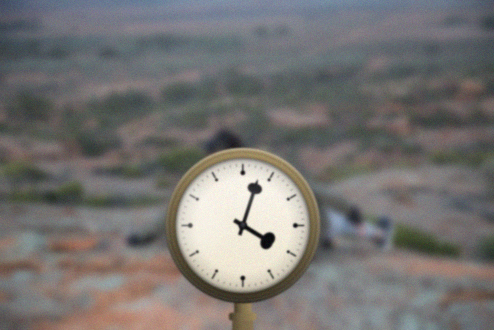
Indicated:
4 h 03 min
